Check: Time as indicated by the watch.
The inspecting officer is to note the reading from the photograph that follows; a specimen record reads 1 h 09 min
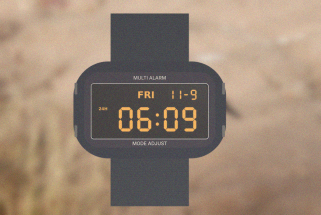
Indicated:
6 h 09 min
